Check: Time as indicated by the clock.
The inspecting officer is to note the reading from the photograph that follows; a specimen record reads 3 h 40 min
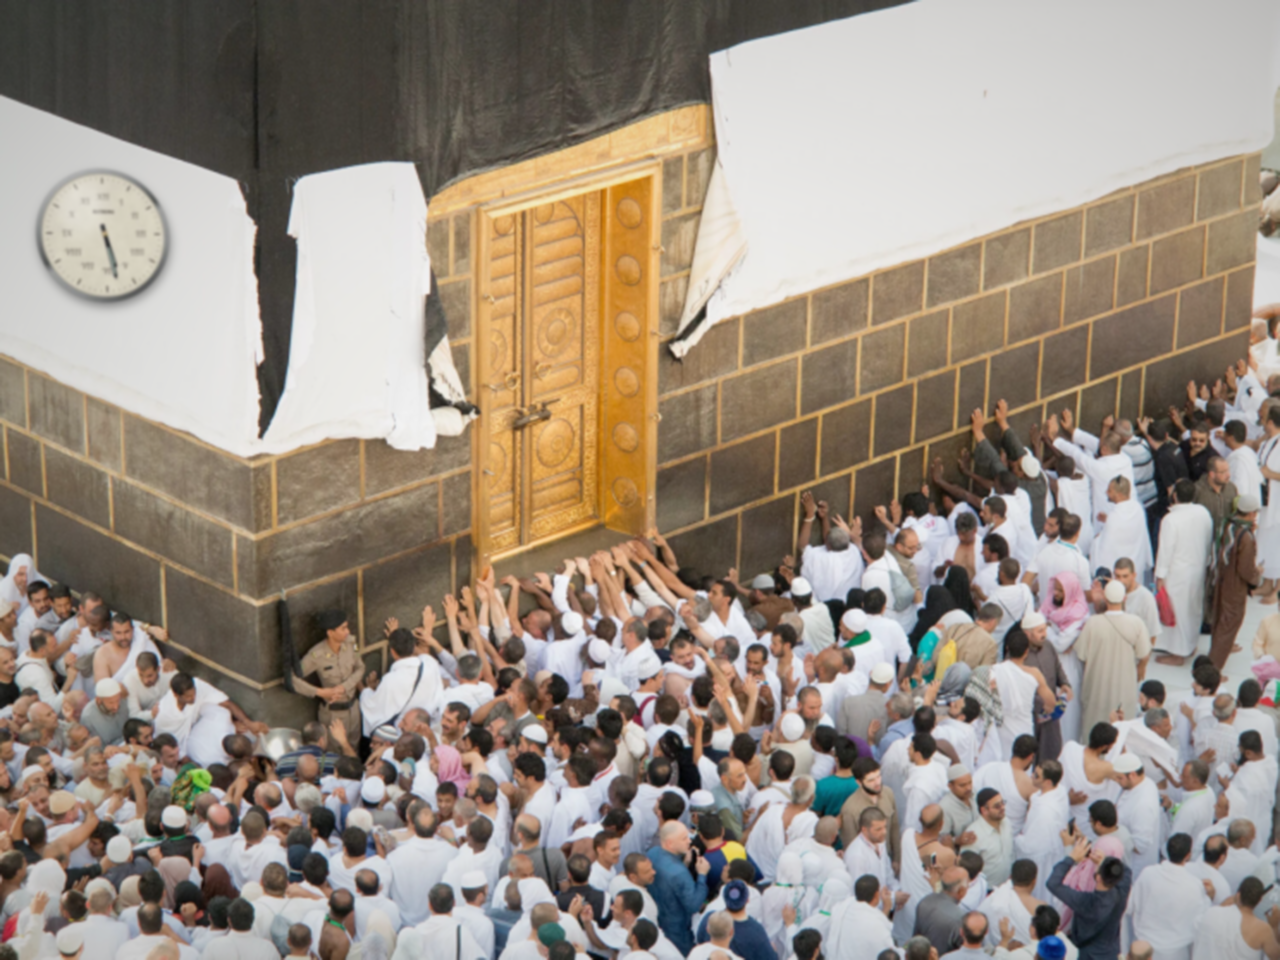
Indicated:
5 h 28 min
